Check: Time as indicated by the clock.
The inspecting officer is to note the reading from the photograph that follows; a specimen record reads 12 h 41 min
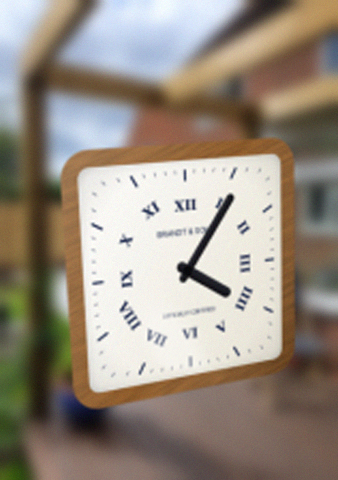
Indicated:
4 h 06 min
